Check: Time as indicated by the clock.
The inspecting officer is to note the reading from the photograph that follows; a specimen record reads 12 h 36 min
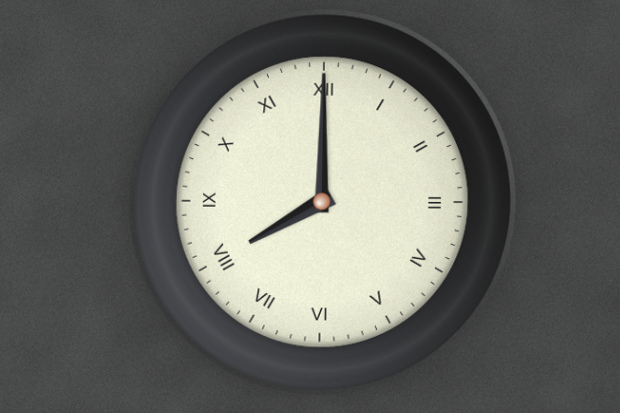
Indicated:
8 h 00 min
